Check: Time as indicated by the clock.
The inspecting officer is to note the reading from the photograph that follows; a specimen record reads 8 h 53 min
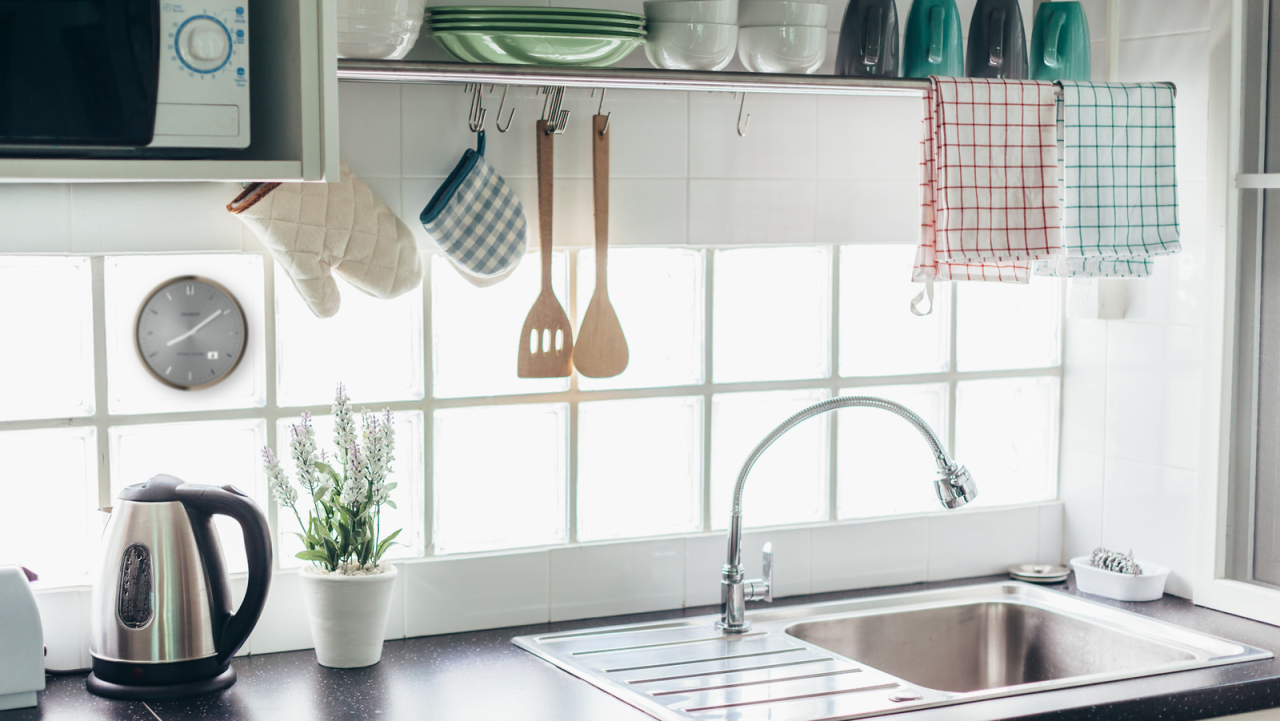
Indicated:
8 h 09 min
